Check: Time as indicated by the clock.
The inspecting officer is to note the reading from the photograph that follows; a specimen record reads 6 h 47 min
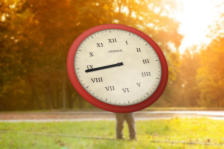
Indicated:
8 h 44 min
